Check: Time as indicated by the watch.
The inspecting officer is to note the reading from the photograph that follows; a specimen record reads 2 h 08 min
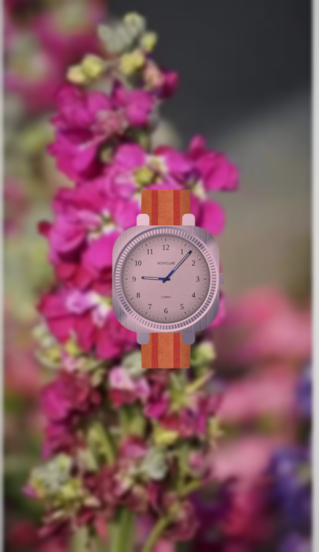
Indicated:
9 h 07 min
